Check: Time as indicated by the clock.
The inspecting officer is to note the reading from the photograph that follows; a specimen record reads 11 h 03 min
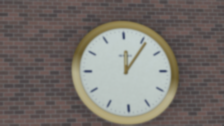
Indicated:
12 h 06 min
